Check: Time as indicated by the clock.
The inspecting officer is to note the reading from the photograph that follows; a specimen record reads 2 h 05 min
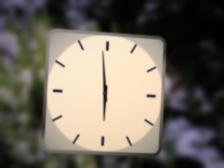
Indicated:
5 h 59 min
